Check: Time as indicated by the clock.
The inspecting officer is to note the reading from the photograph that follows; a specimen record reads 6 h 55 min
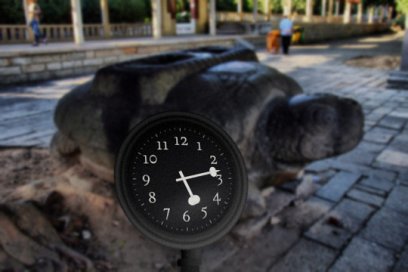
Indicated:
5 h 13 min
